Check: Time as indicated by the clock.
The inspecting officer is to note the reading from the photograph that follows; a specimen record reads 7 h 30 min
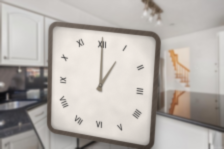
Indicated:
1 h 00 min
